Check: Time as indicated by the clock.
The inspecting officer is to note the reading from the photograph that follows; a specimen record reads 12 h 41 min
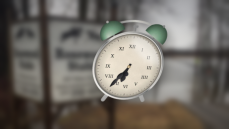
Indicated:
6 h 36 min
